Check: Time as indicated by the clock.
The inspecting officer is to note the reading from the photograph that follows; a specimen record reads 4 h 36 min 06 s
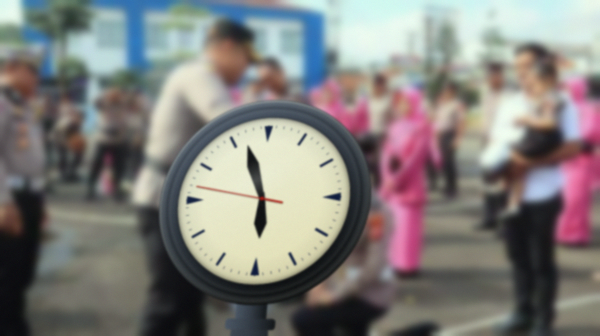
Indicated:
5 h 56 min 47 s
